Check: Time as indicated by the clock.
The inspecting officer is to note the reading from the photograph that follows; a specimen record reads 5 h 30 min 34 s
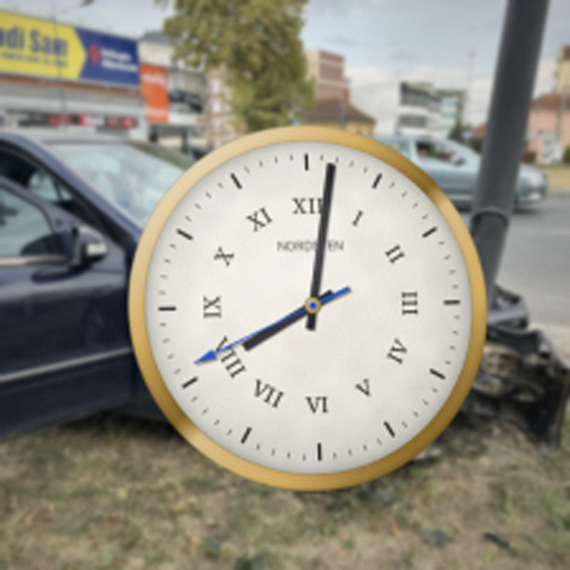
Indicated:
8 h 01 min 41 s
